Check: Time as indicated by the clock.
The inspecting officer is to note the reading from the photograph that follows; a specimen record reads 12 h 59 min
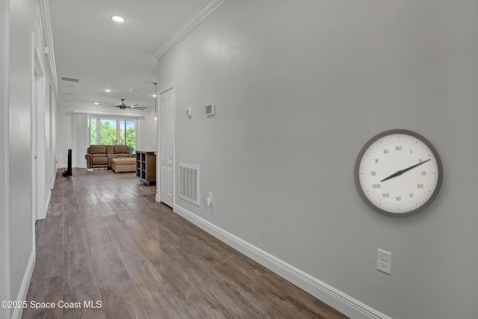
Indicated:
8 h 11 min
